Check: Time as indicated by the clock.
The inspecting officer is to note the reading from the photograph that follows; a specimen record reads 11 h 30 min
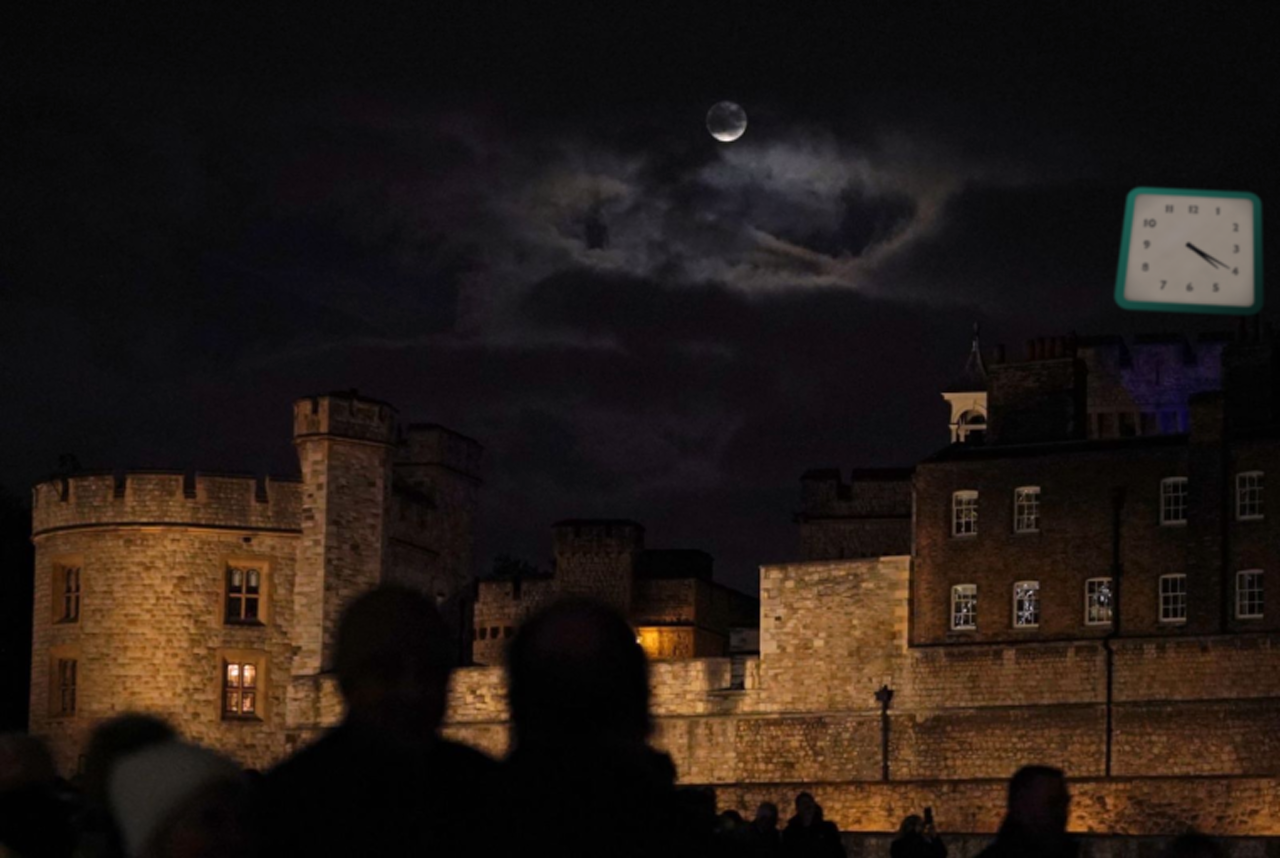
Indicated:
4 h 20 min
